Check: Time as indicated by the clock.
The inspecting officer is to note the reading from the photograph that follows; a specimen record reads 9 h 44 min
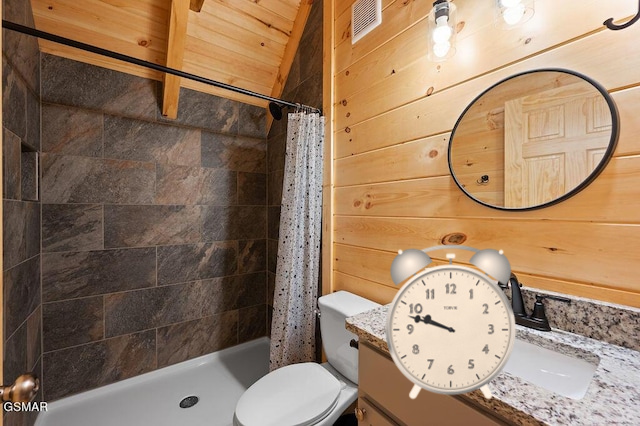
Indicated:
9 h 48 min
